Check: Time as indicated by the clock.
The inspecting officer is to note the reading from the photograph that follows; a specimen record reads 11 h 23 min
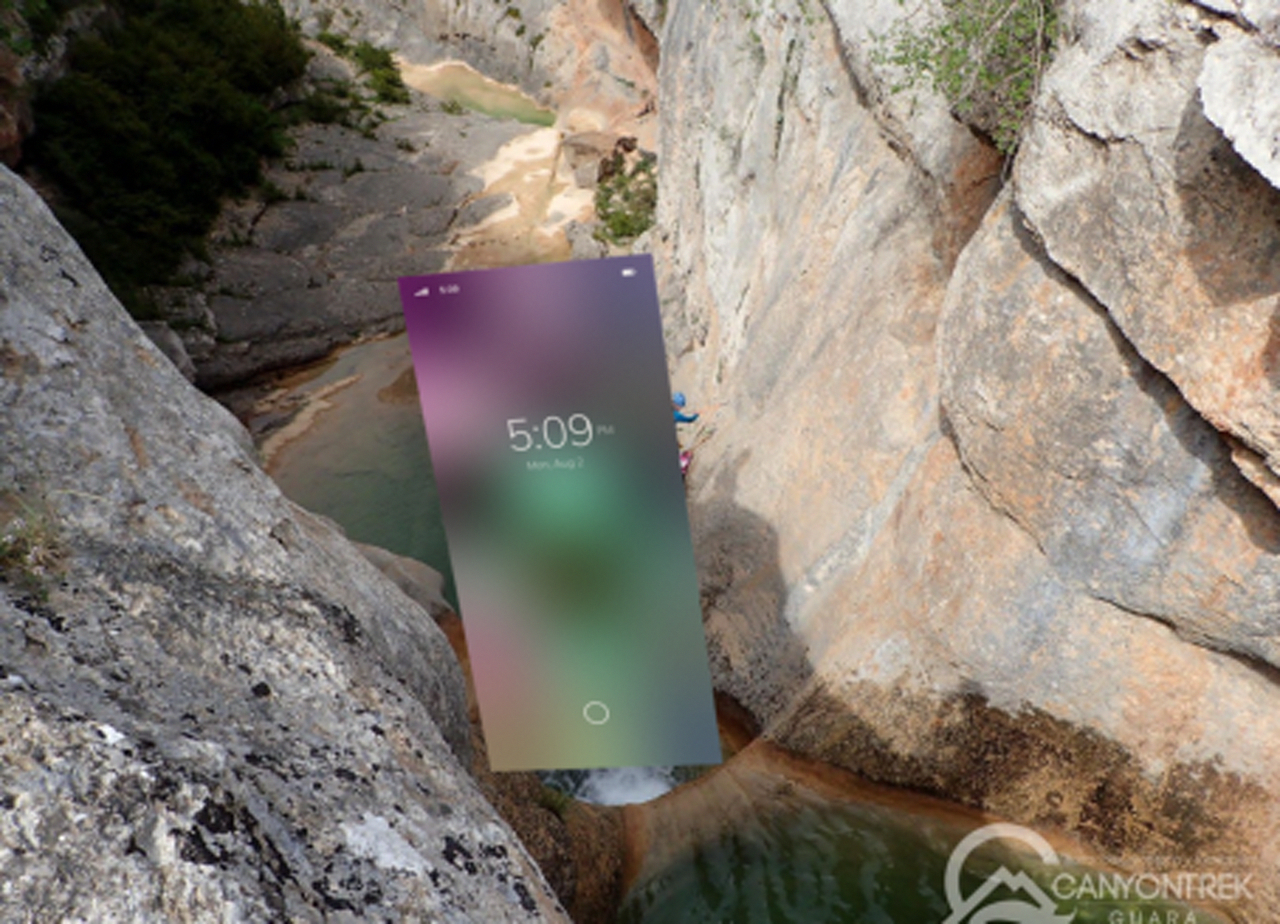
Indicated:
5 h 09 min
